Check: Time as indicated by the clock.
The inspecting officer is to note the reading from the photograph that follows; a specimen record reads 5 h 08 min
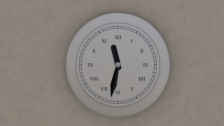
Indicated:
11 h 32 min
